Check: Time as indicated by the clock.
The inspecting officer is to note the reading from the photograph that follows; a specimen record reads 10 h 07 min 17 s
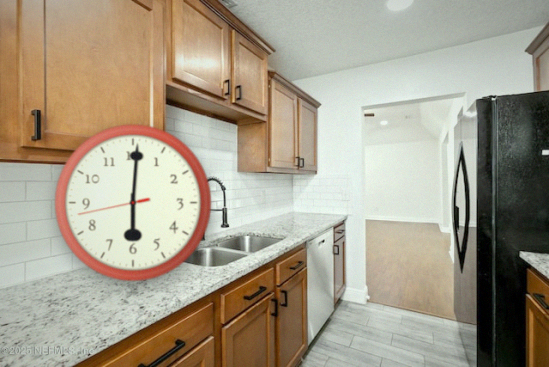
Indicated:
6 h 00 min 43 s
